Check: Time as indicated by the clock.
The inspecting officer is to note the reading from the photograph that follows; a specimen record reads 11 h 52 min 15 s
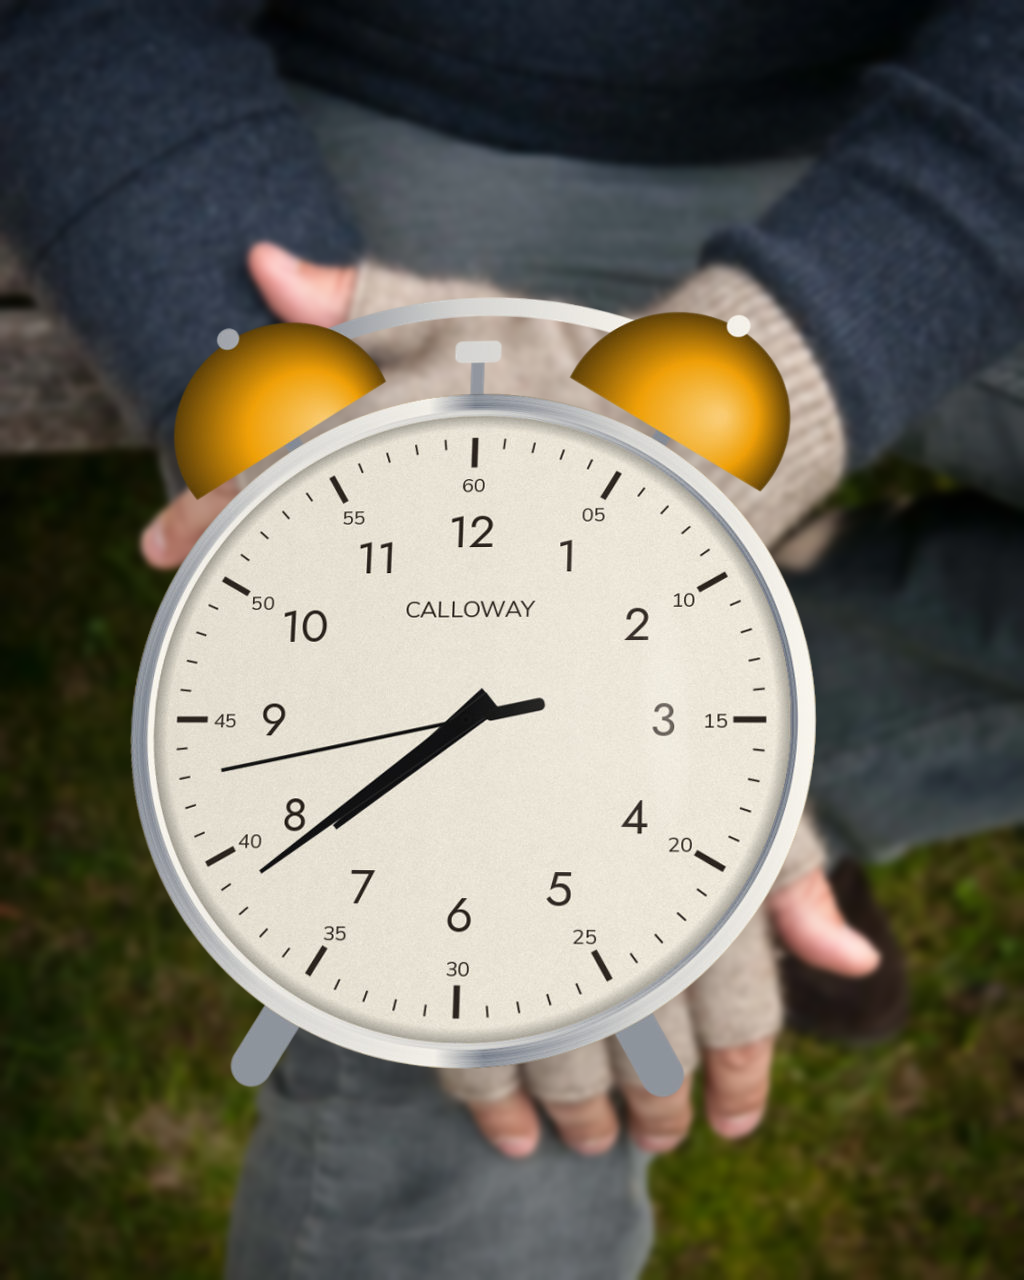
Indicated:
7 h 38 min 43 s
